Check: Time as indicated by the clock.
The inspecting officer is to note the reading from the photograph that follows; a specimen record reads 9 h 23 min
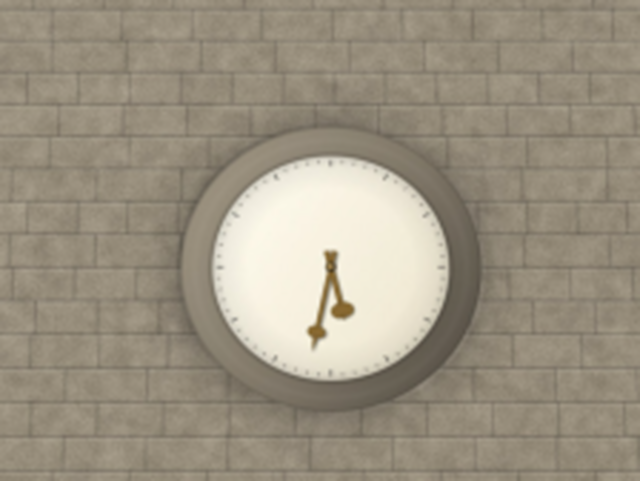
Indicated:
5 h 32 min
